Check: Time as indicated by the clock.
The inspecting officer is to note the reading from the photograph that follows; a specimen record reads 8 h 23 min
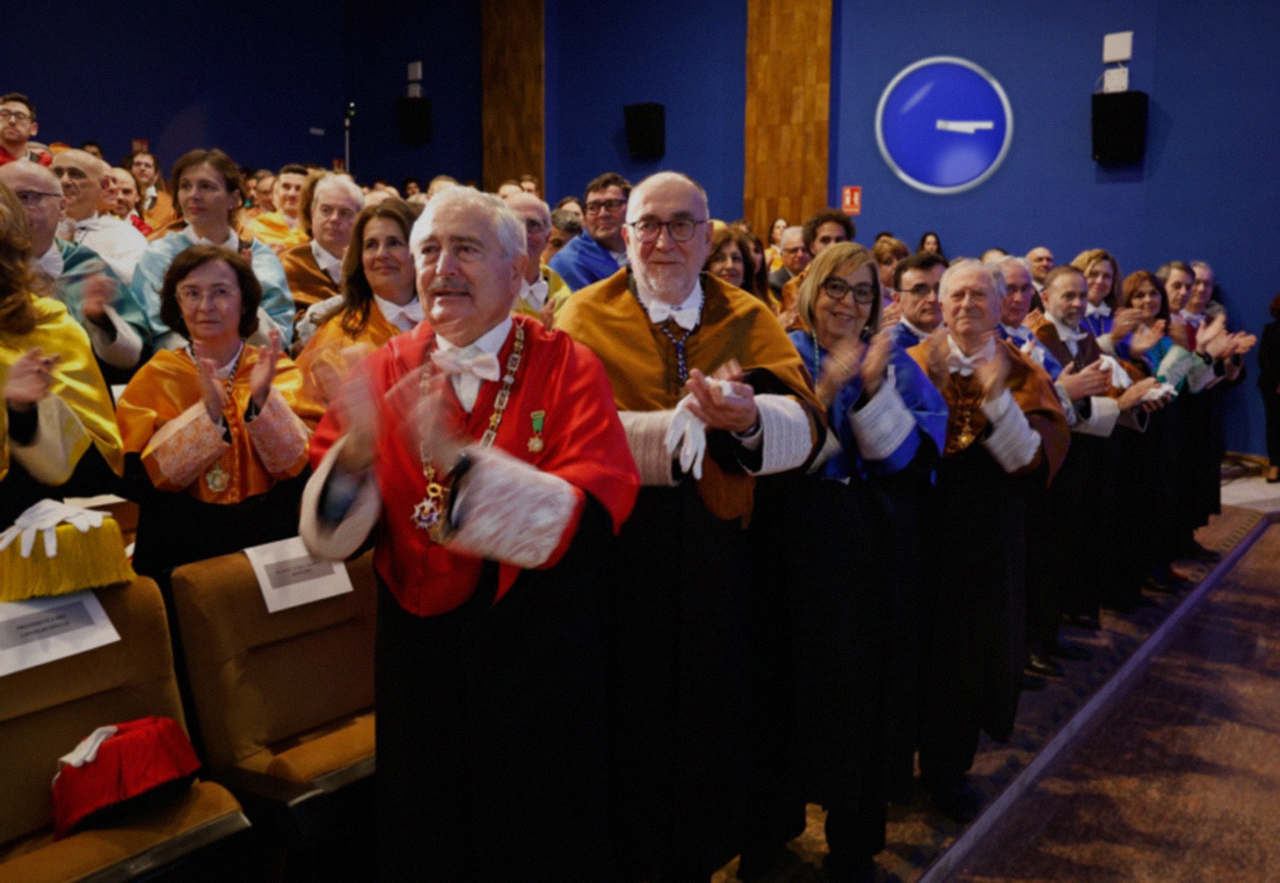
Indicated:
3 h 15 min
